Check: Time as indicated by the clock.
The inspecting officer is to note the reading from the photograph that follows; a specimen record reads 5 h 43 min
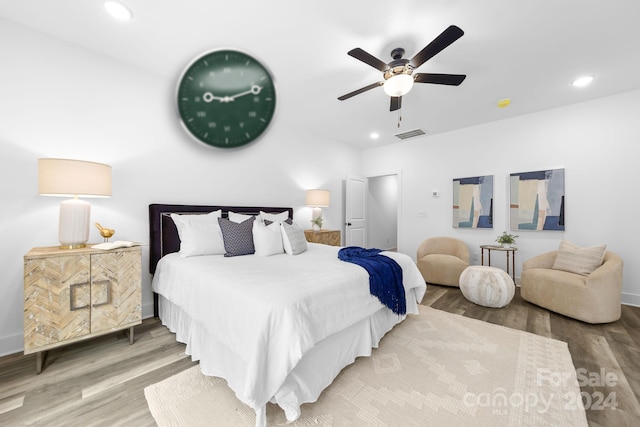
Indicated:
9 h 12 min
